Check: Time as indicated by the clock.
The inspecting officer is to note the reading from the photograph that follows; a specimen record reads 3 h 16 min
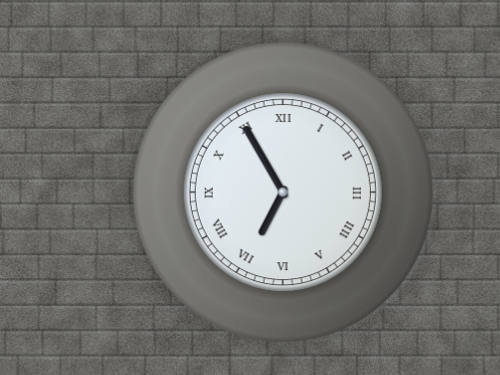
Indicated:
6 h 55 min
